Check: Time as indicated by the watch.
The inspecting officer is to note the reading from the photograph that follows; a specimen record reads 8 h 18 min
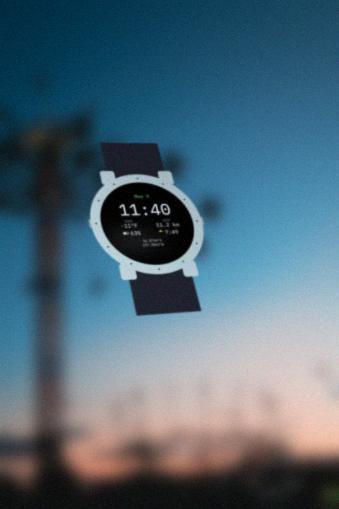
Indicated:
11 h 40 min
